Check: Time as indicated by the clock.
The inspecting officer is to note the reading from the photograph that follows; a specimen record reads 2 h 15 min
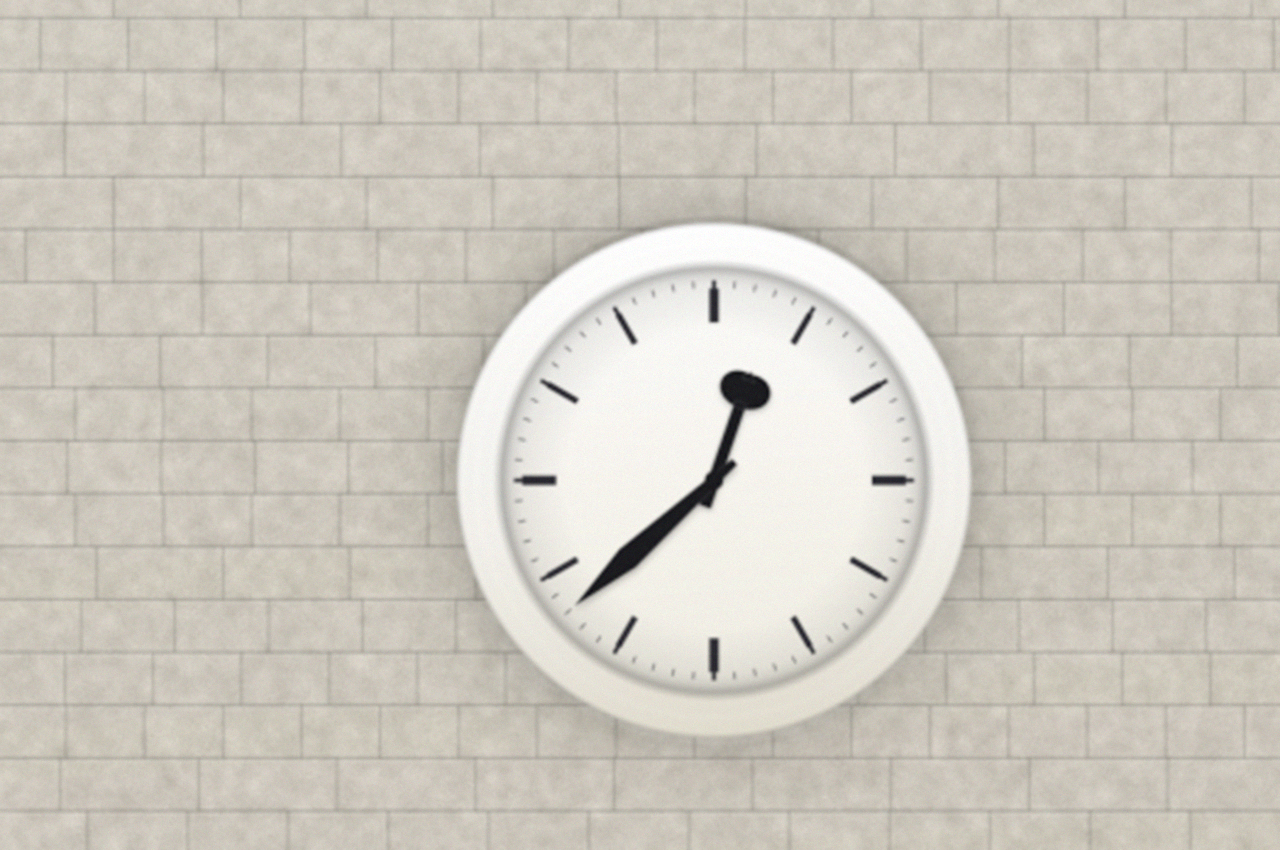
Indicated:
12 h 38 min
